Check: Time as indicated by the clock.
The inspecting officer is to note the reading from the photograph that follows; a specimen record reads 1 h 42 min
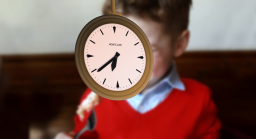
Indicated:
6 h 39 min
